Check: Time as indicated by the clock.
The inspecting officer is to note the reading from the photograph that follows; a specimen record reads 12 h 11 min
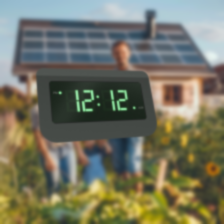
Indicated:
12 h 12 min
